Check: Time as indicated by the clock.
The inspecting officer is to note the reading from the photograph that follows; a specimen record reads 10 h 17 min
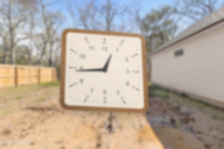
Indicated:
12 h 44 min
